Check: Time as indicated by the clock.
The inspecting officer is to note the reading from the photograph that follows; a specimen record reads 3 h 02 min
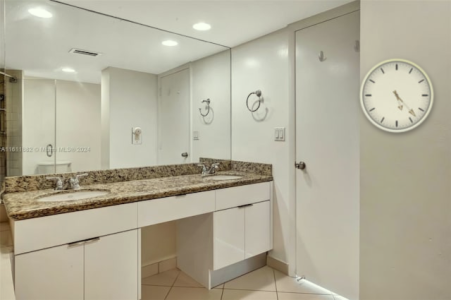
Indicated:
5 h 23 min
